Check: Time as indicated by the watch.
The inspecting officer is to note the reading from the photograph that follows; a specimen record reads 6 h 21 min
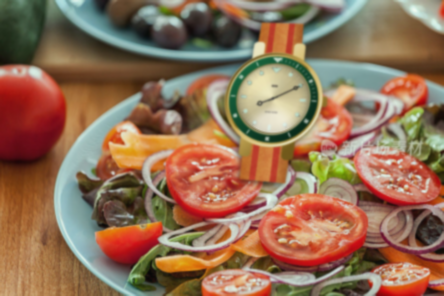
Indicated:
8 h 10 min
